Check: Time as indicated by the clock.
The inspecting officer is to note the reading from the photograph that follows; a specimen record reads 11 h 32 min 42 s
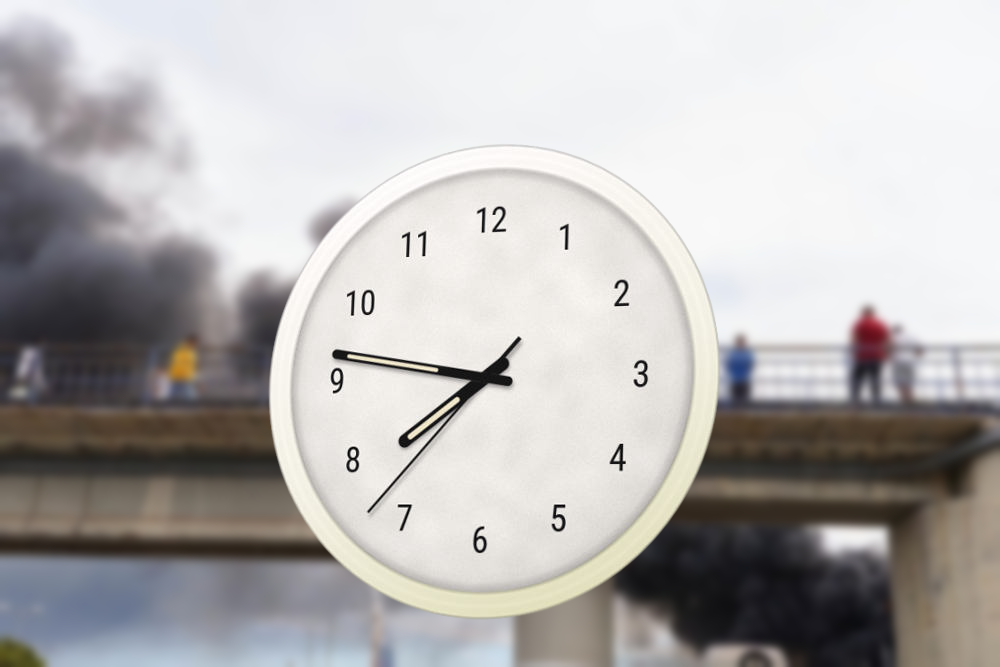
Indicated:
7 h 46 min 37 s
